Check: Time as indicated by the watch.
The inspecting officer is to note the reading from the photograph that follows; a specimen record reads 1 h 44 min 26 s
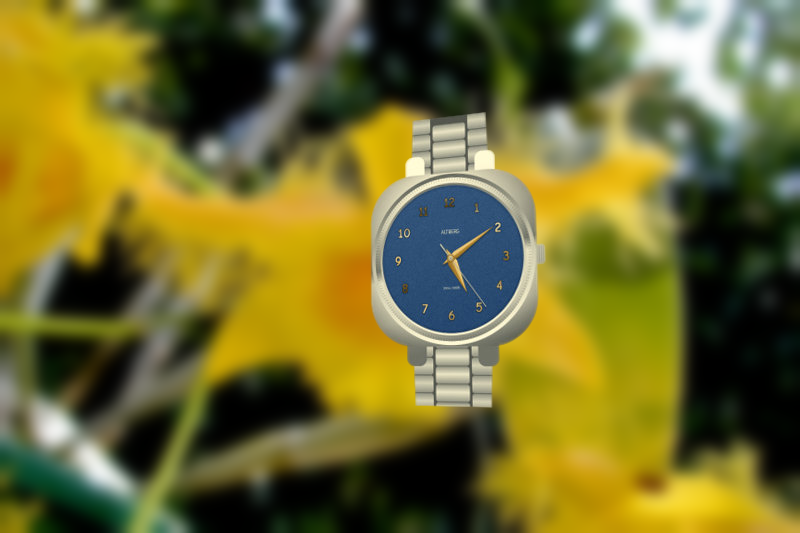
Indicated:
5 h 09 min 24 s
